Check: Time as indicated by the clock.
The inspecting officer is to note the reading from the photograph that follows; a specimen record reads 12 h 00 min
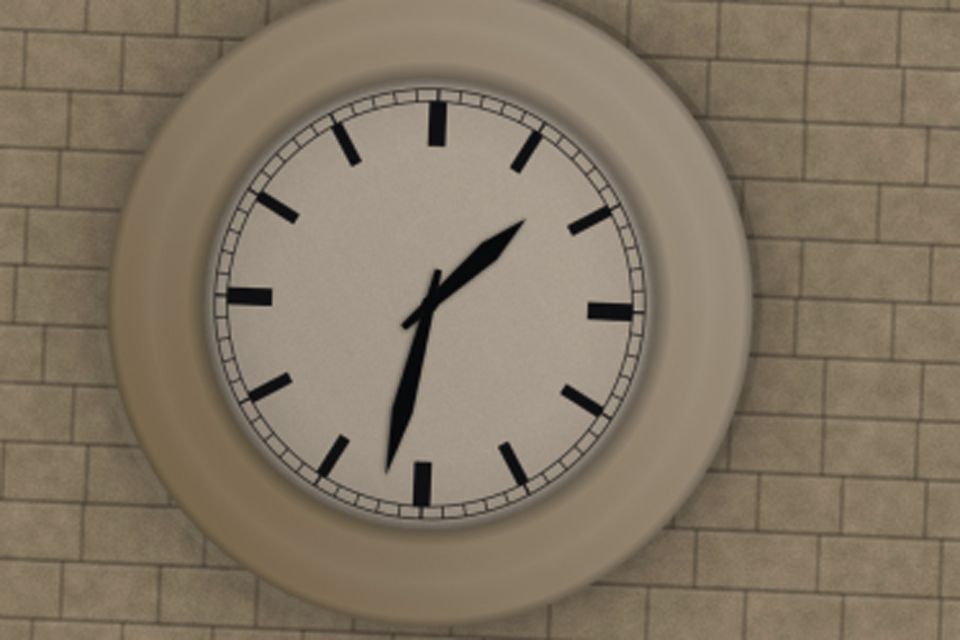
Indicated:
1 h 32 min
